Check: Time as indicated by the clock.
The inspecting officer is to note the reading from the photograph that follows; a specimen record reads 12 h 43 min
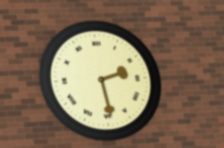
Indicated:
2 h 29 min
